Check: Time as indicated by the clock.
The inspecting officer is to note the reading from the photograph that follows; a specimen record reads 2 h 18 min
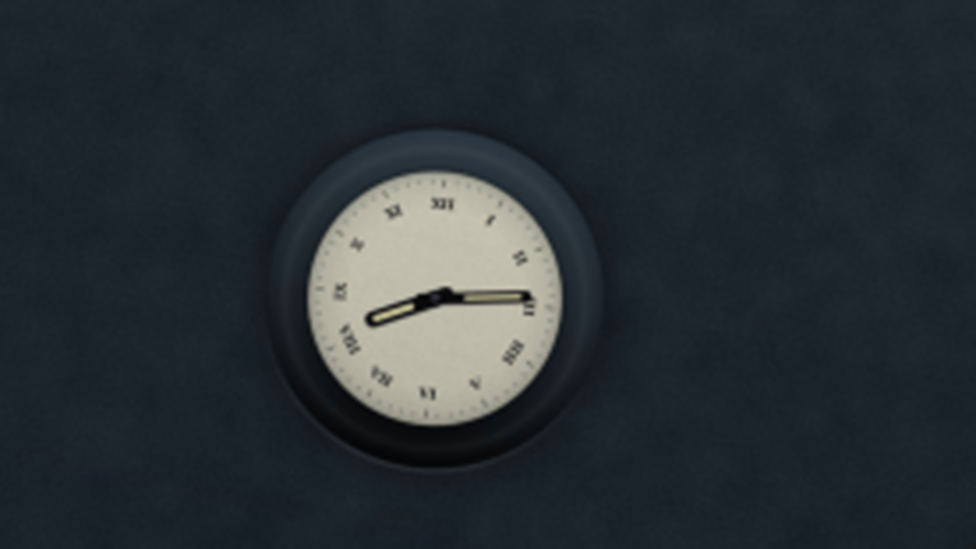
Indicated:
8 h 14 min
